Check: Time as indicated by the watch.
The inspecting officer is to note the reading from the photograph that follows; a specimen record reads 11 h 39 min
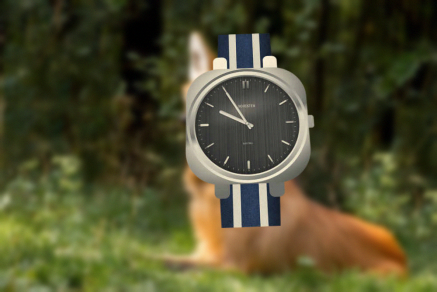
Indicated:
9 h 55 min
